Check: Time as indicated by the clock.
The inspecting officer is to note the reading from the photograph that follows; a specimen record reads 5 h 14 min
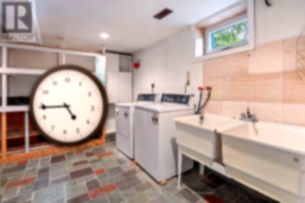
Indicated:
4 h 44 min
